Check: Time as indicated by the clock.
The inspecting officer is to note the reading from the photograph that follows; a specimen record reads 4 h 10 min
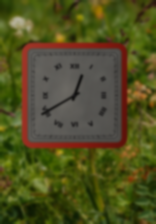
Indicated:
12 h 40 min
